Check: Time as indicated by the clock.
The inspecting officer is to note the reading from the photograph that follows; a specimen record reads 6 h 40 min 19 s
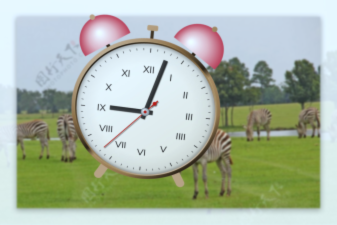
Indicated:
9 h 02 min 37 s
